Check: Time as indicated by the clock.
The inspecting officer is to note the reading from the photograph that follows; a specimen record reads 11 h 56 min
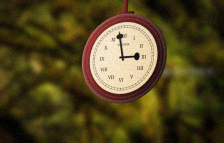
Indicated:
2 h 58 min
